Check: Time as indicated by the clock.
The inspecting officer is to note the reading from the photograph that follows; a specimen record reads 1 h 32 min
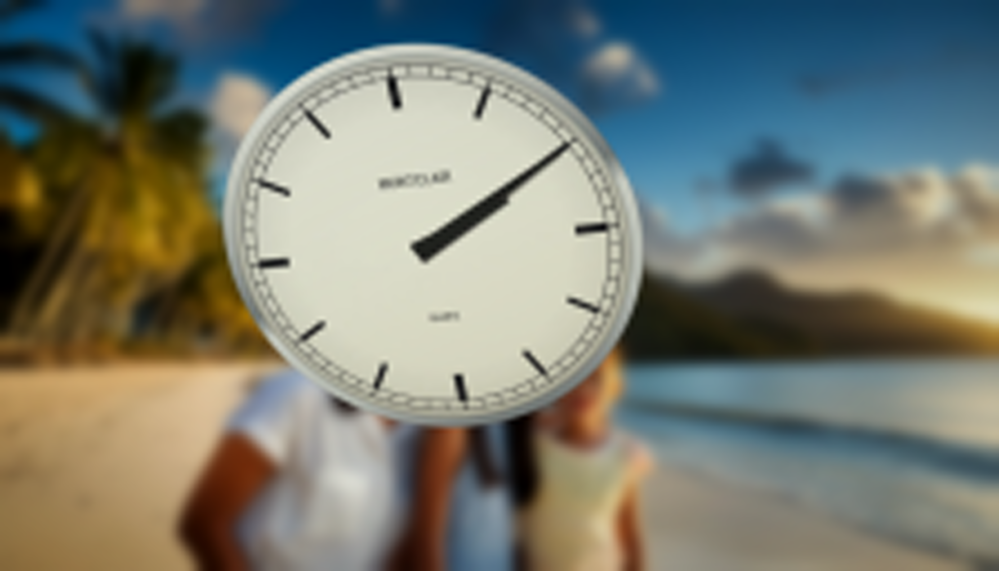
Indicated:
2 h 10 min
